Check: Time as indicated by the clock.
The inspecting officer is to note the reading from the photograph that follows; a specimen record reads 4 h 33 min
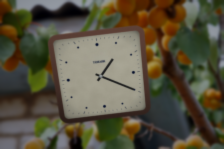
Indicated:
1 h 20 min
